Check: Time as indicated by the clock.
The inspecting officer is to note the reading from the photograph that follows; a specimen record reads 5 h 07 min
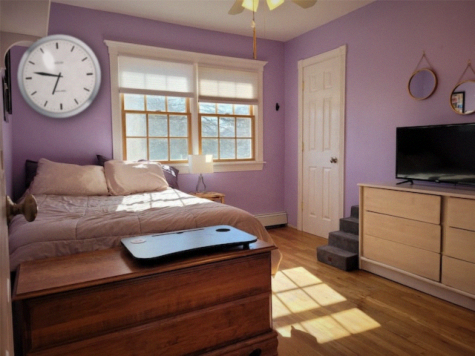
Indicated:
6 h 47 min
